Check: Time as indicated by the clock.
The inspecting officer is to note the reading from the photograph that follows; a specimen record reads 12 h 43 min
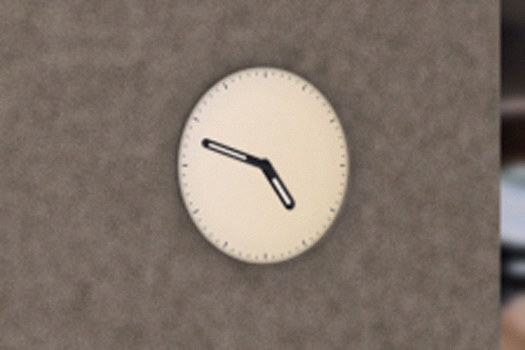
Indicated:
4 h 48 min
